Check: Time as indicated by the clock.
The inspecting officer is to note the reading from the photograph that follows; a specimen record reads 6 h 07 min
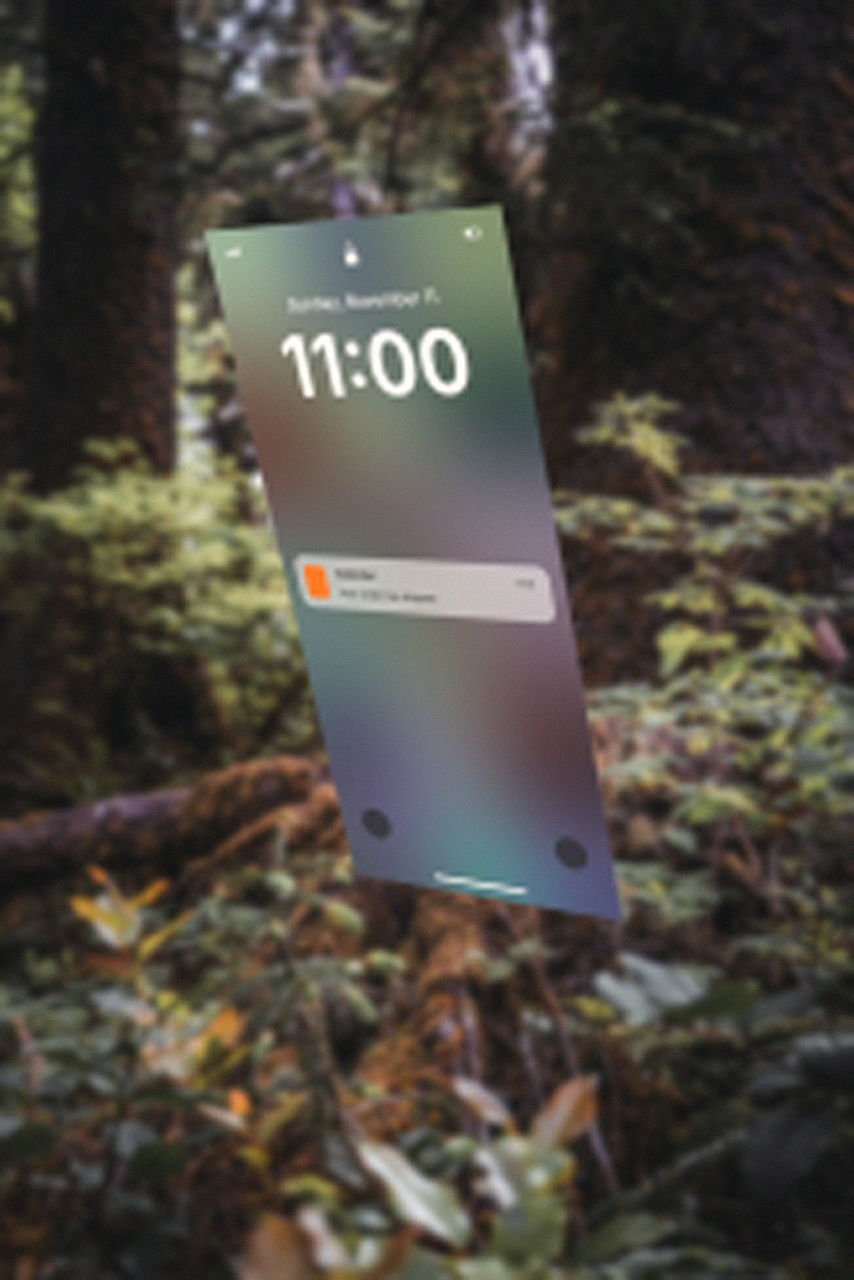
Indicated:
11 h 00 min
